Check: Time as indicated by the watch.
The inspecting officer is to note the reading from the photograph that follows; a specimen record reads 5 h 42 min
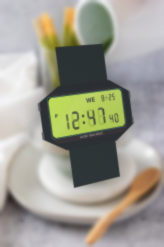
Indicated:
12 h 47 min
